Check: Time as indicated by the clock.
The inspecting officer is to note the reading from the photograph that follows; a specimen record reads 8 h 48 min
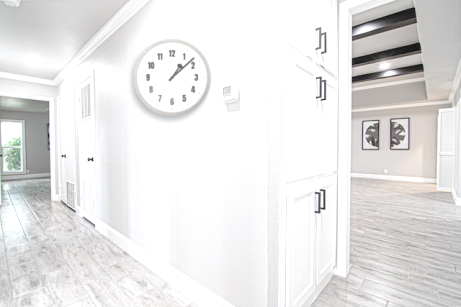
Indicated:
1 h 08 min
